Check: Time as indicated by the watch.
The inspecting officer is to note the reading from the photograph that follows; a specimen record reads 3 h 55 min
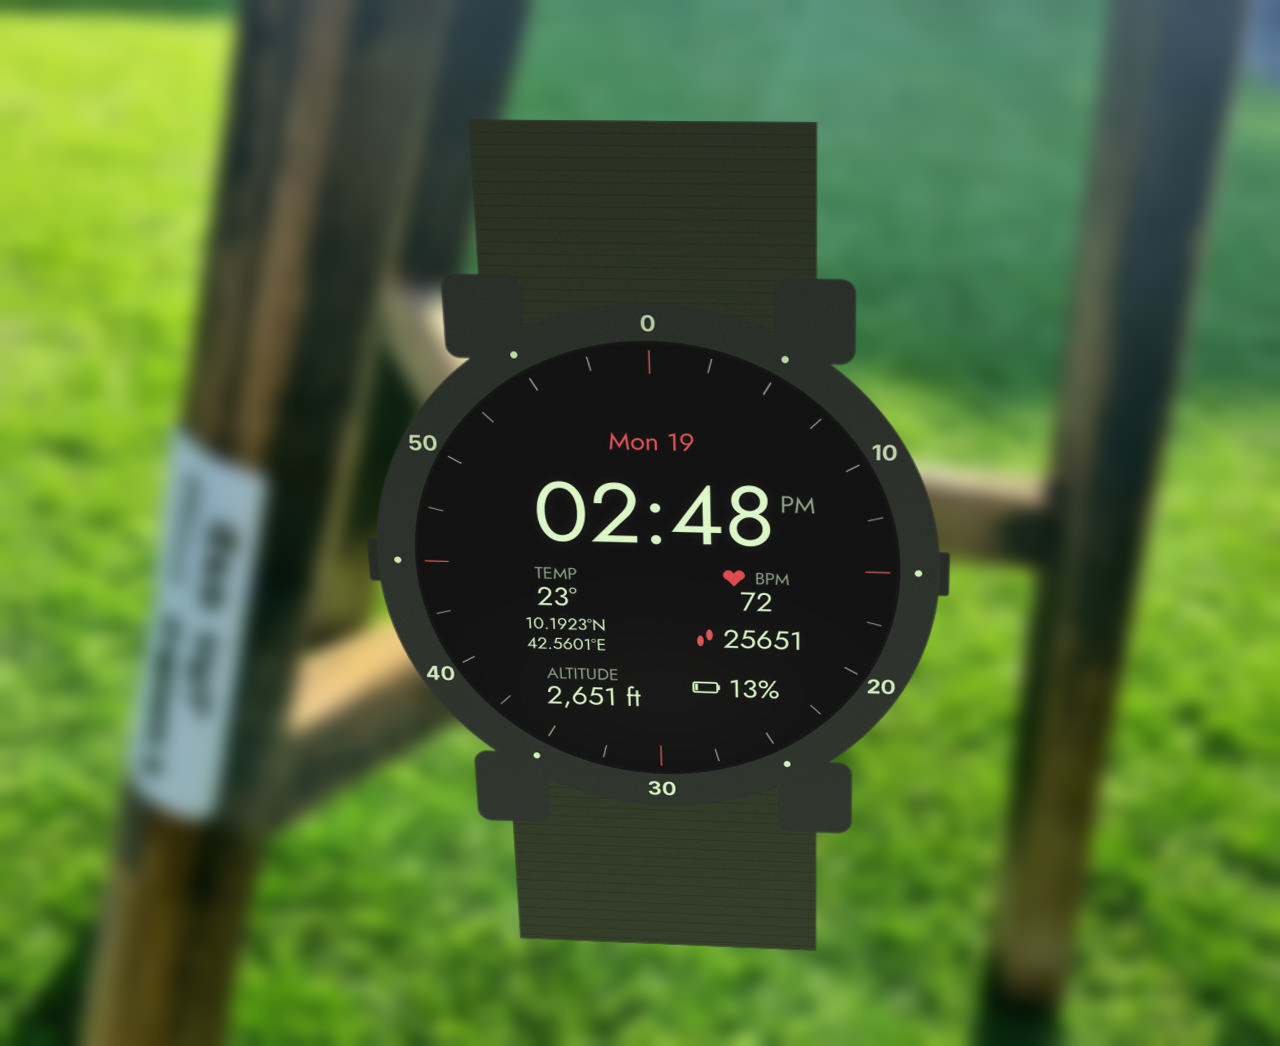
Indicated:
2 h 48 min
